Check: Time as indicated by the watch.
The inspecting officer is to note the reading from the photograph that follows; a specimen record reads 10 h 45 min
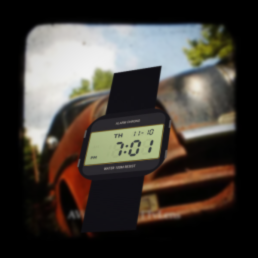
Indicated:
7 h 01 min
